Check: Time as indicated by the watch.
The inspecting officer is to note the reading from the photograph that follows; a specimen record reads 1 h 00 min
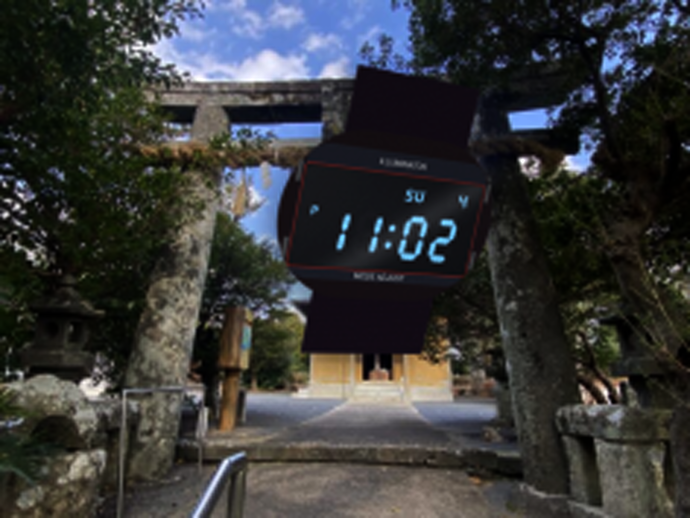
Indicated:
11 h 02 min
